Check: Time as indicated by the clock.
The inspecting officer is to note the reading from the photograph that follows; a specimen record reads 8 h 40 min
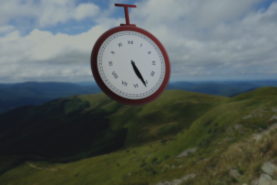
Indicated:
5 h 26 min
